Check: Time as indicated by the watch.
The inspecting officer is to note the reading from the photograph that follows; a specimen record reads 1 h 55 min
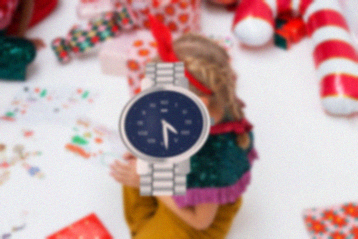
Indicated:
4 h 29 min
